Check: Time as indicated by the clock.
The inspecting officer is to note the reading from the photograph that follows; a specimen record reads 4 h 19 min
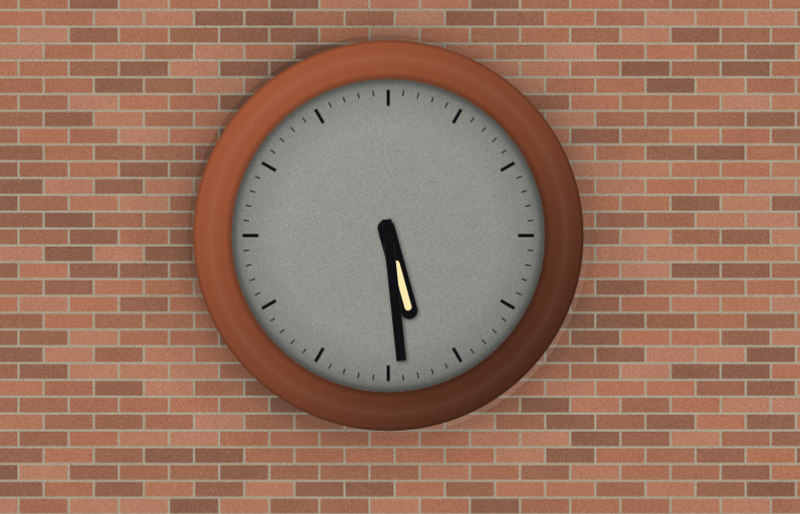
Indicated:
5 h 29 min
